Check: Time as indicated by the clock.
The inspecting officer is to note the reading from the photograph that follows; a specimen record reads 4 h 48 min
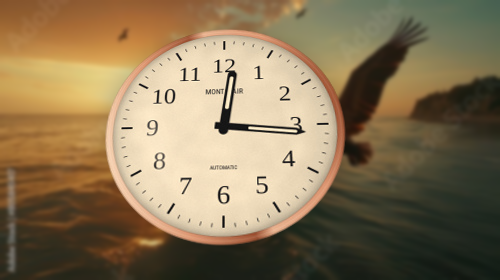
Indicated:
12 h 16 min
